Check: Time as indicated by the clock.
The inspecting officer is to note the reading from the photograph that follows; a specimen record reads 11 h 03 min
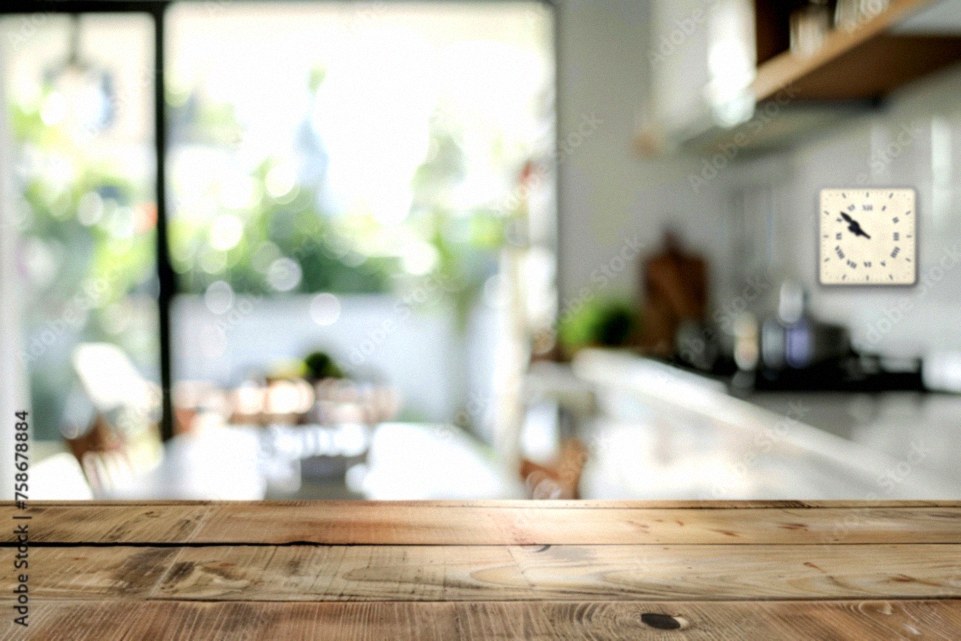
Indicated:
9 h 52 min
